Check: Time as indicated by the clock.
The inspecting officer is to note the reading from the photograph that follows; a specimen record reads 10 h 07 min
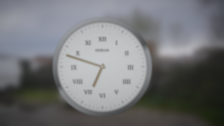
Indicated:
6 h 48 min
